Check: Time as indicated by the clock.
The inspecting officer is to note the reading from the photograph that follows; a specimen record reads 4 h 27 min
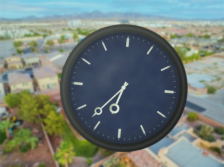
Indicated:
6 h 37 min
